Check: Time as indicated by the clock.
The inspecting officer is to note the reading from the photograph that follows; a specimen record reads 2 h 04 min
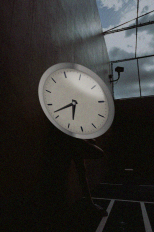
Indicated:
6 h 42 min
